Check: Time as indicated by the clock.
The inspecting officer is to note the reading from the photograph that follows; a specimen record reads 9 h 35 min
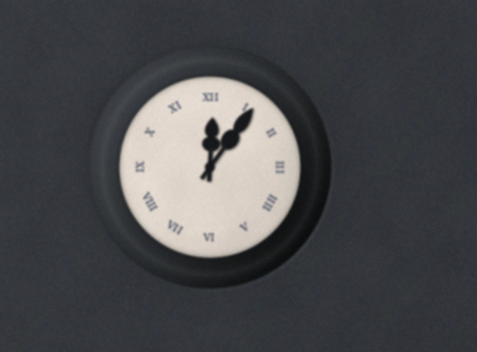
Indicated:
12 h 06 min
